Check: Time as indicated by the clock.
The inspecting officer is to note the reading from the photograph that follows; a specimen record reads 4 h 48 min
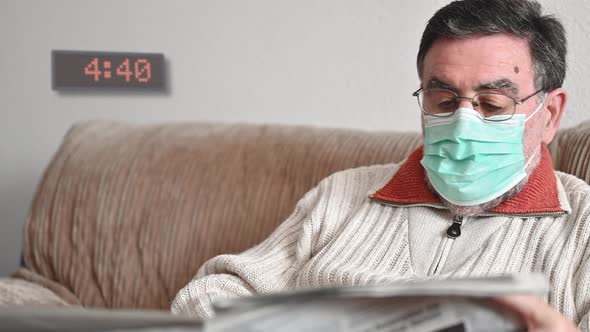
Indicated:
4 h 40 min
